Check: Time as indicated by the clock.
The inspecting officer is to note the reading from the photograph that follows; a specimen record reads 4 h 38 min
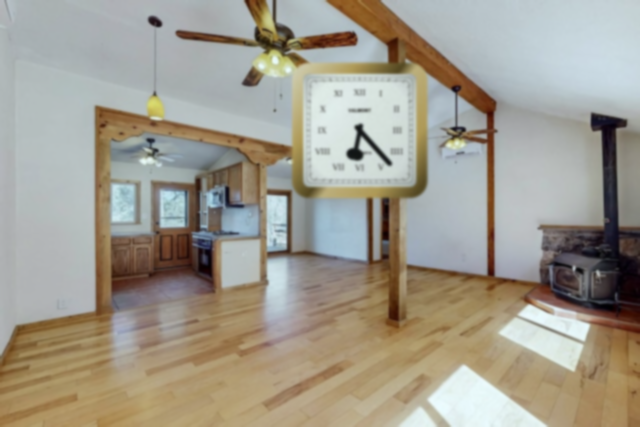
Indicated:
6 h 23 min
